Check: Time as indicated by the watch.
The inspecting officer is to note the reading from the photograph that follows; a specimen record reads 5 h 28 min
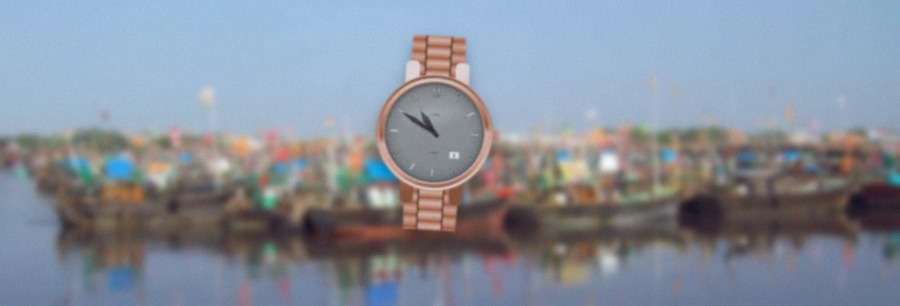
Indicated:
10 h 50 min
